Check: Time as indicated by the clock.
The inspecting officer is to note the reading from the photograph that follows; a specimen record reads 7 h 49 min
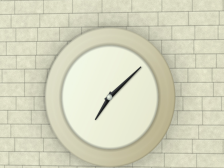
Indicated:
7 h 08 min
